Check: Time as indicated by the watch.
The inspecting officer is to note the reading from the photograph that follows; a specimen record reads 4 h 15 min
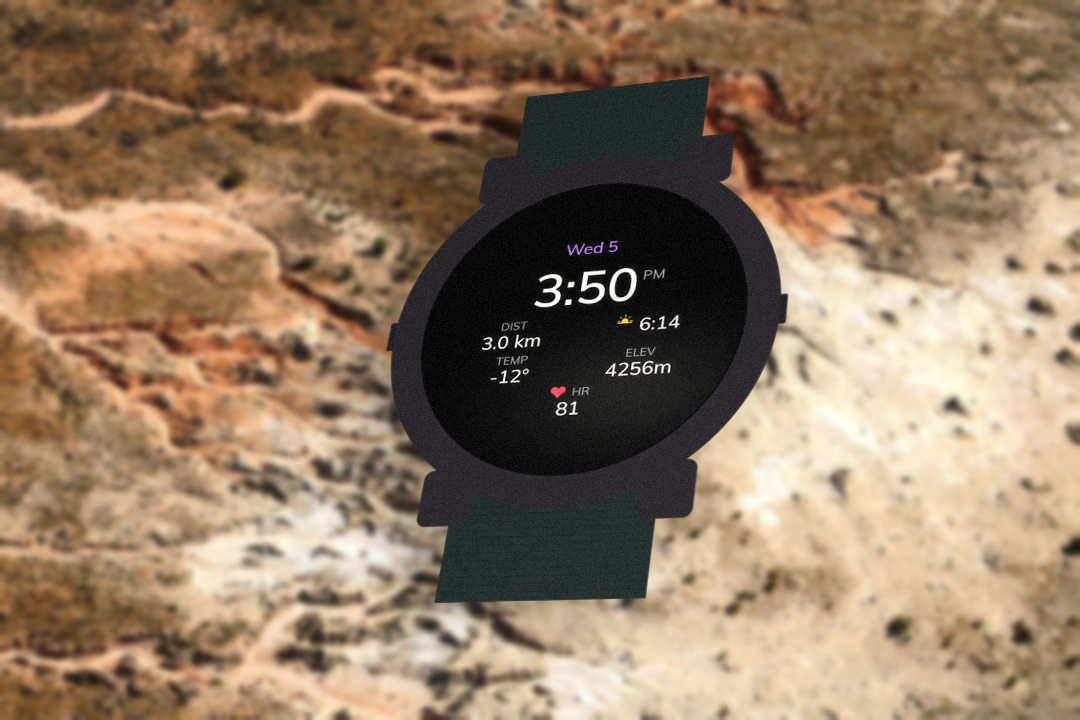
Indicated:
3 h 50 min
